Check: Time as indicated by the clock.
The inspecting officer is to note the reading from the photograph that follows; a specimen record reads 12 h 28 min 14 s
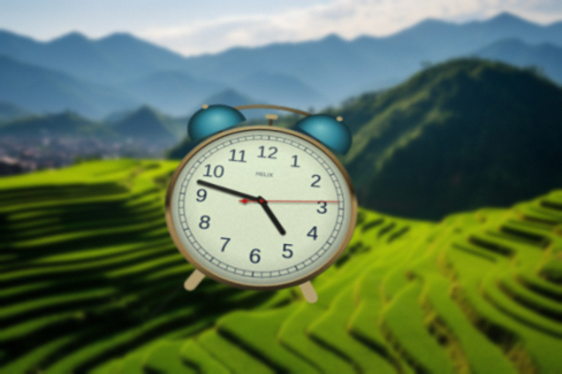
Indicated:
4 h 47 min 14 s
